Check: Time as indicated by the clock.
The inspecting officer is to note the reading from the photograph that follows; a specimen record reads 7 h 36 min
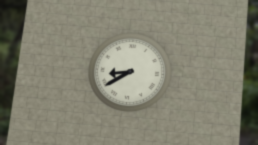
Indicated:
8 h 39 min
